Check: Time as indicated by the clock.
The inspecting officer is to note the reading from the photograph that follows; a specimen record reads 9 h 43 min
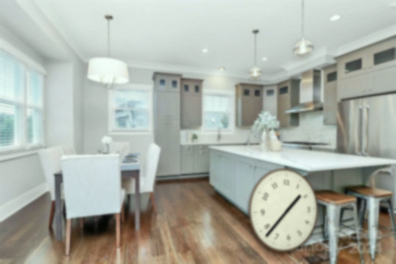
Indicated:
1 h 38 min
